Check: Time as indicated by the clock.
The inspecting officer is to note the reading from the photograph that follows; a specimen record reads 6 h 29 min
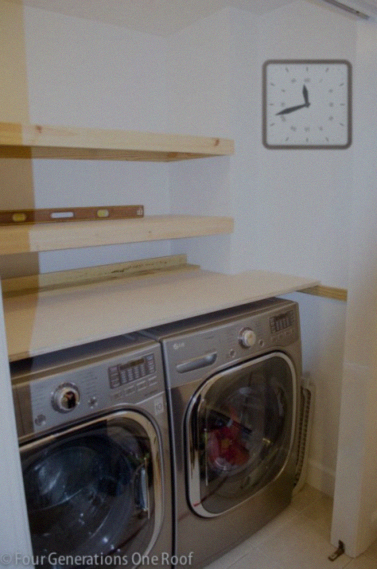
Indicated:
11 h 42 min
